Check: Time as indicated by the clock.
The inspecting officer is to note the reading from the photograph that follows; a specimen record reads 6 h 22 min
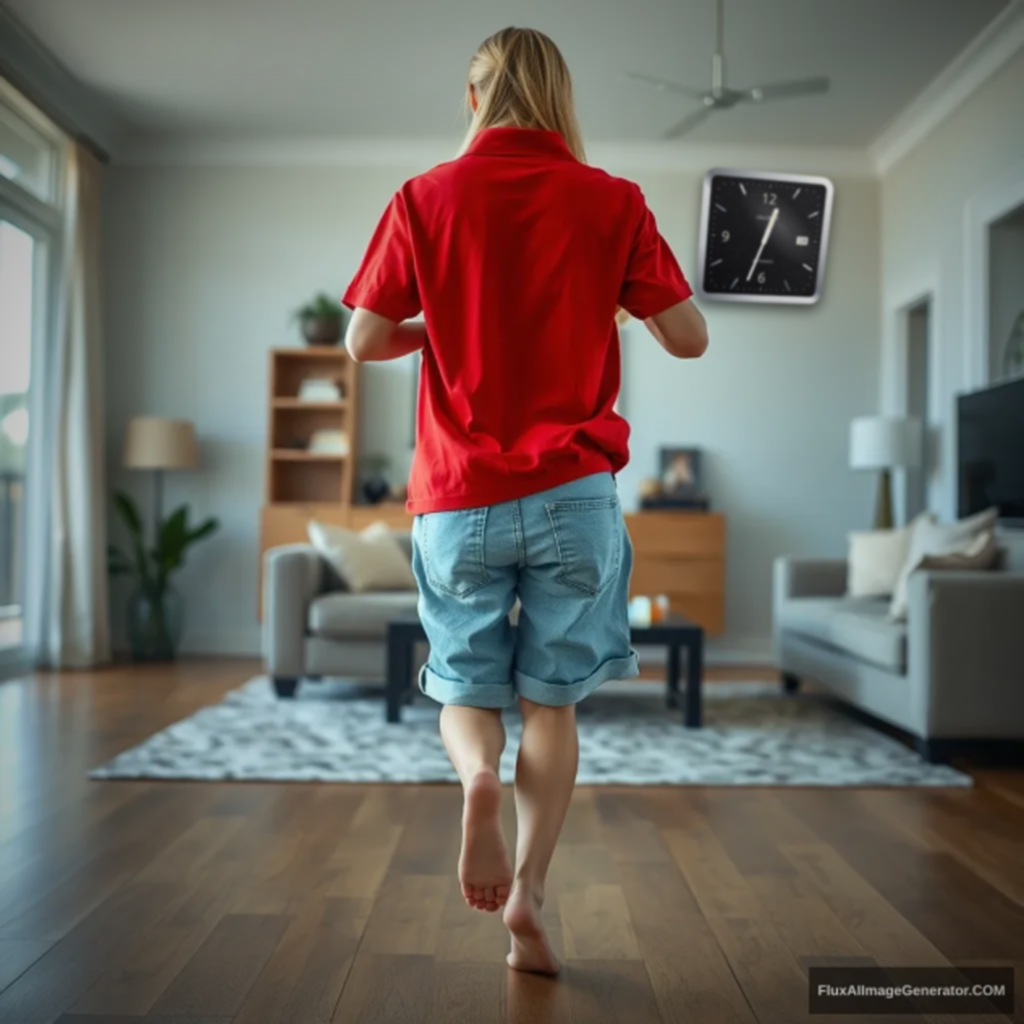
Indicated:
12 h 33 min
